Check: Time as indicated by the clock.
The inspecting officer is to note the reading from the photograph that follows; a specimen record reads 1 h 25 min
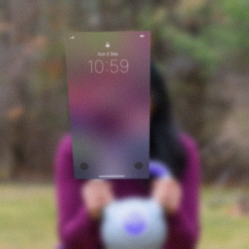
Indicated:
10 h 59 min
